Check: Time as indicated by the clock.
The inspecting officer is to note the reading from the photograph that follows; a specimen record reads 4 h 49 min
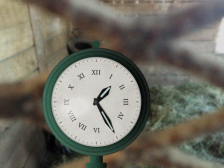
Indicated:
1 h 25 min
